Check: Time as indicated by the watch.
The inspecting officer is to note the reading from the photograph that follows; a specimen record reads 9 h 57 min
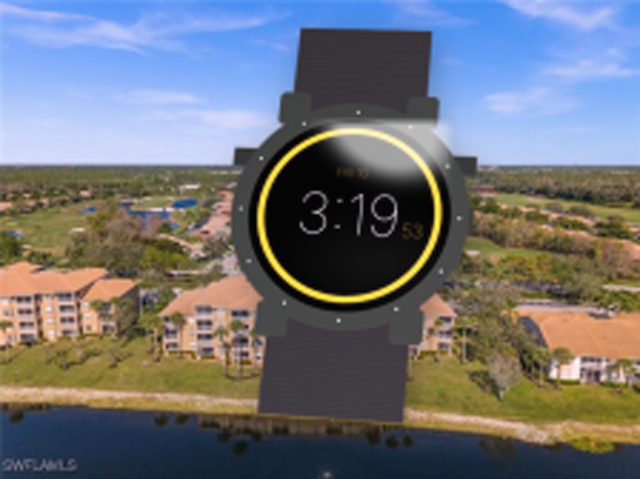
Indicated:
3 h 19 min
